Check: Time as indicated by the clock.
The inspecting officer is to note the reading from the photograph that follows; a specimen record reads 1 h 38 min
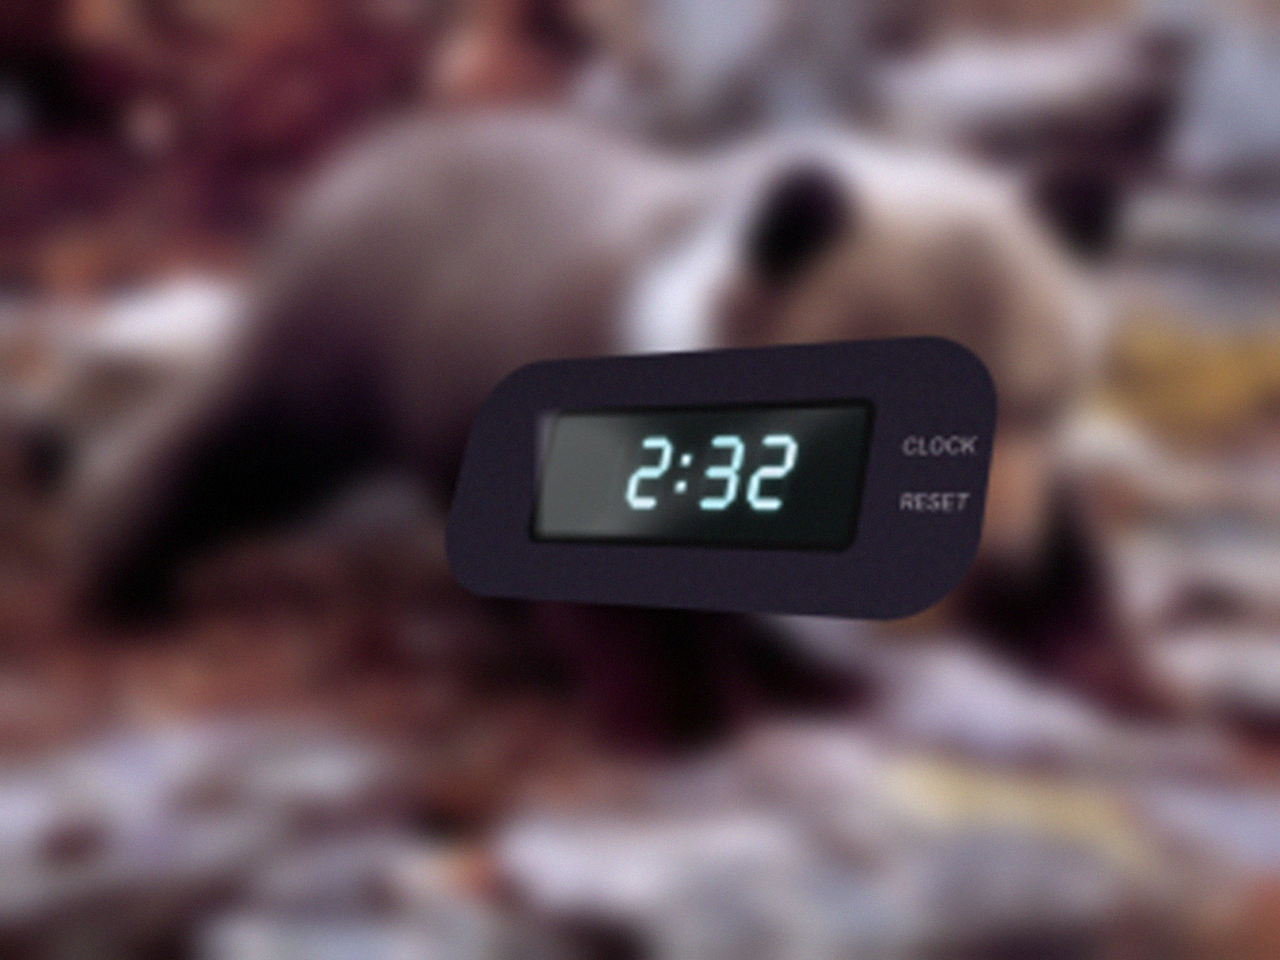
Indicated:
2 h 32 min
